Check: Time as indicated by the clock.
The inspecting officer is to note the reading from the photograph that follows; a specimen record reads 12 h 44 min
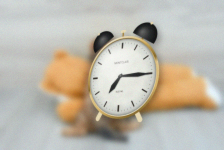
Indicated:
7 h 15 min
